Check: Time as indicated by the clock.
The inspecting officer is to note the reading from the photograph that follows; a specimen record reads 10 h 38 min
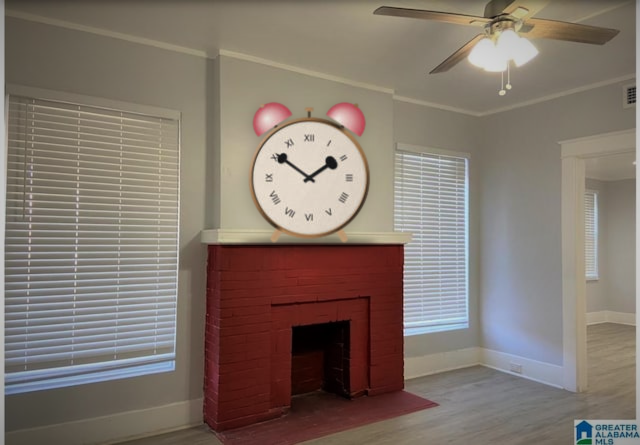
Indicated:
1 h 51 min
